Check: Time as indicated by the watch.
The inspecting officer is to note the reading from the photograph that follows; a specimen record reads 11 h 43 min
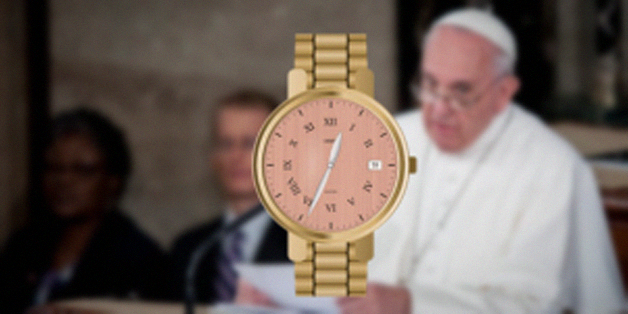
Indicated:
12 h 34 min
